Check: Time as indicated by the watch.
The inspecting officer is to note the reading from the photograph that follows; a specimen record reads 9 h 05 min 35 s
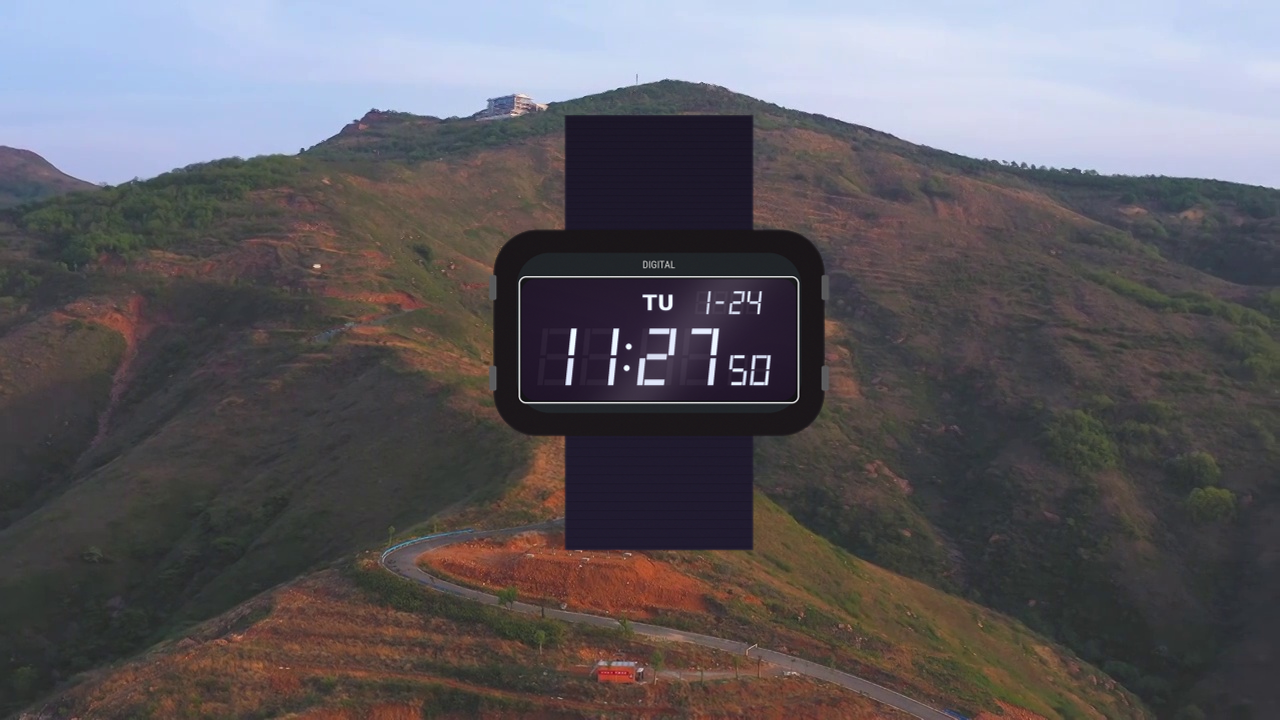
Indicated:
11 h 27 min 50 s
